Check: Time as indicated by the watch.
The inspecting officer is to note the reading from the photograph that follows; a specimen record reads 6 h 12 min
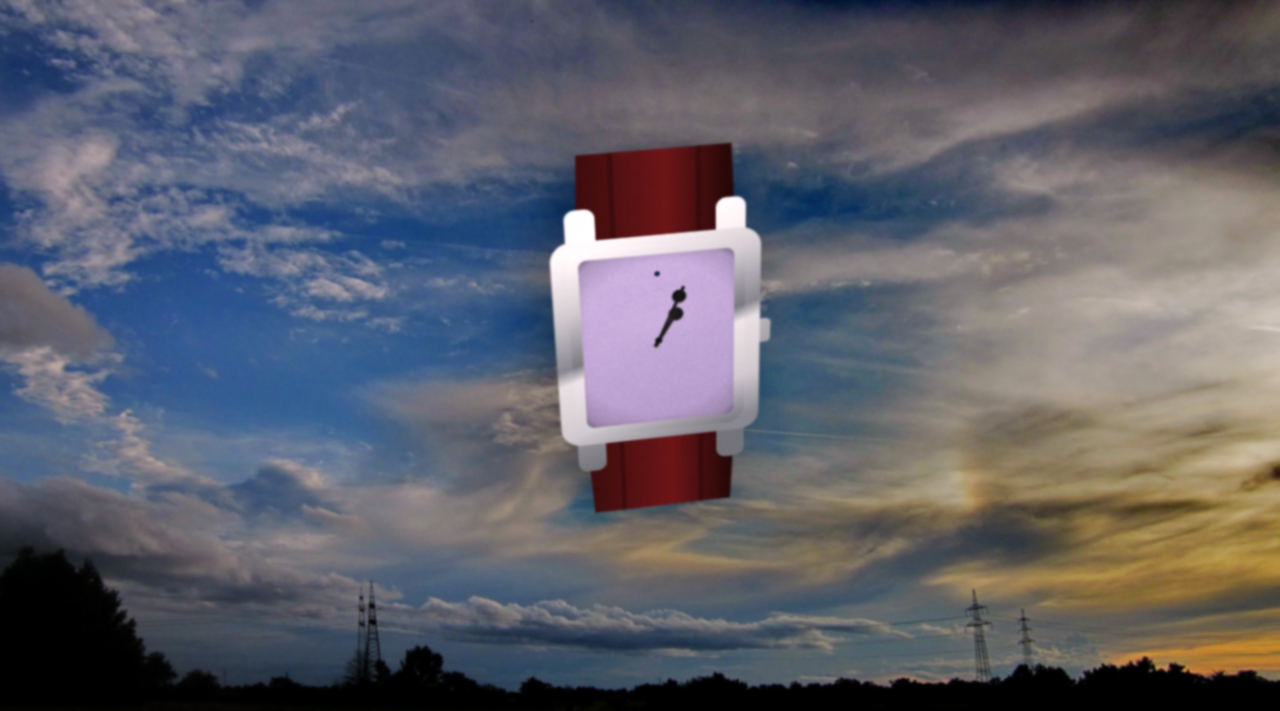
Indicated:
1 h 04 min
